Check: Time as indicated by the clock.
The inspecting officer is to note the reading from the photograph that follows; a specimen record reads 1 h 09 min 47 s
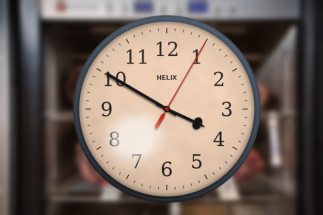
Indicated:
3 h 50 min 05 s
